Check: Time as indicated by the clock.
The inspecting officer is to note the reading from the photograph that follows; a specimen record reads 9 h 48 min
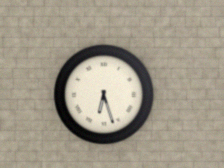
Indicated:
6 h 27 min
